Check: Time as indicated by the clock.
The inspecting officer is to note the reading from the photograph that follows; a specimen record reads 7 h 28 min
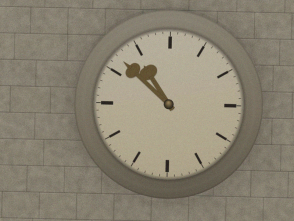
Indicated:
10 h 52 min
